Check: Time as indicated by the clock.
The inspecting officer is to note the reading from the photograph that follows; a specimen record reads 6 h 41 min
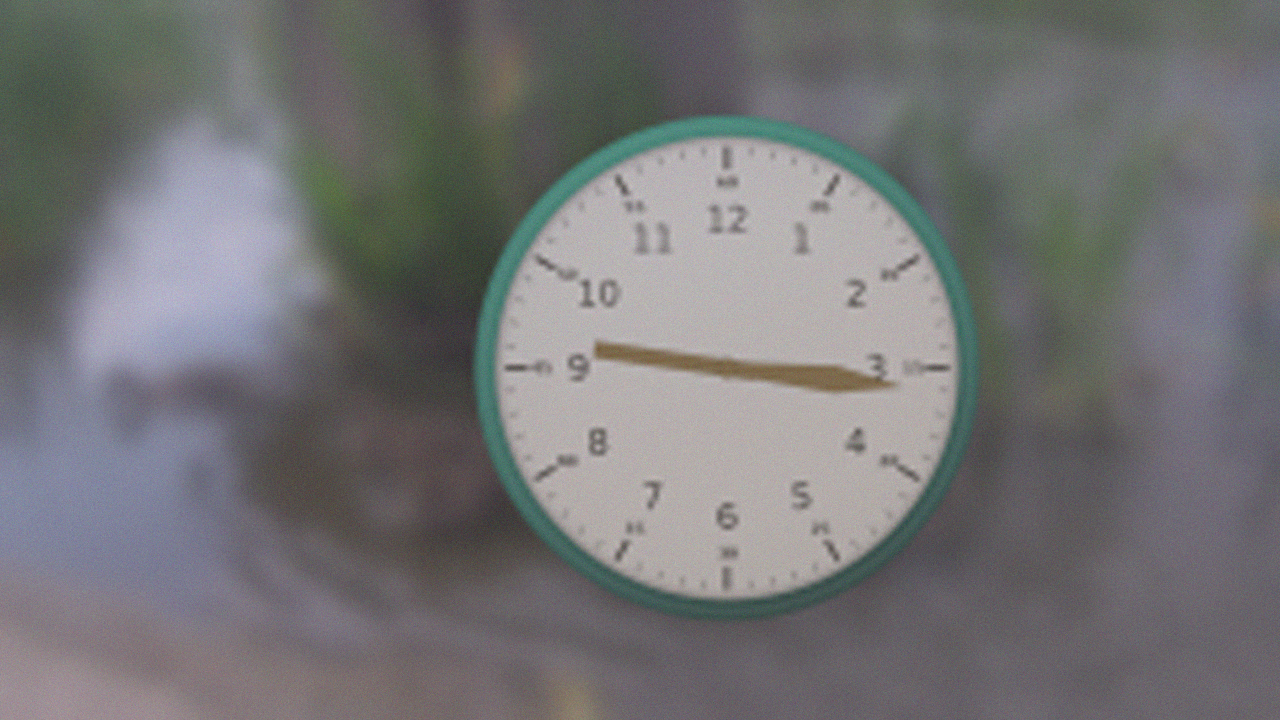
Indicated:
9 h 16 min
